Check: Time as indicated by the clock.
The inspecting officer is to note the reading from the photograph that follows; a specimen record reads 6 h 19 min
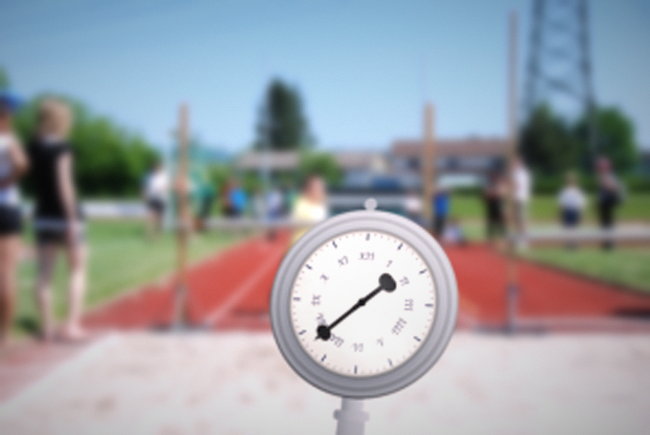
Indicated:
1 h 38 min
